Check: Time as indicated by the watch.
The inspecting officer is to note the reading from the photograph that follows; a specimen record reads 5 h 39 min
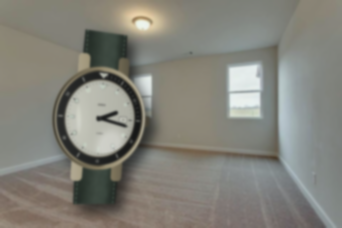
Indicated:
2 h 17 min
